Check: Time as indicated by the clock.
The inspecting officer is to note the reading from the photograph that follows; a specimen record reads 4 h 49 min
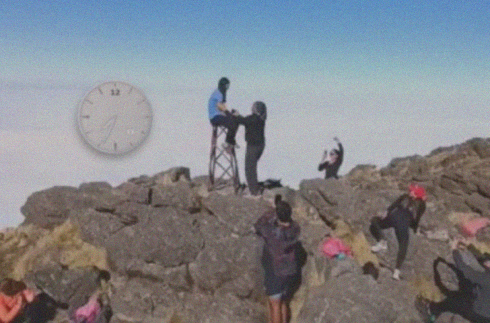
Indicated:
7 h 34 min
